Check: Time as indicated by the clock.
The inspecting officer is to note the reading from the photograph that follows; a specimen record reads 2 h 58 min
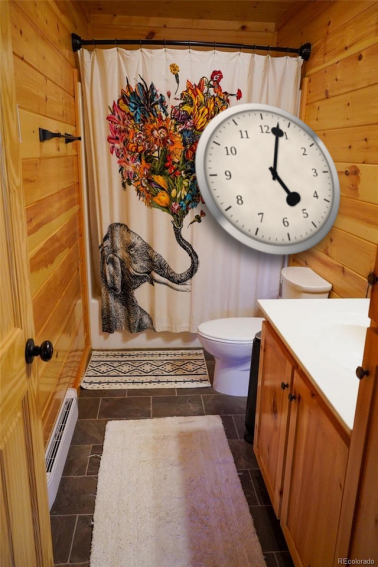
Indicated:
5 h 03 min
